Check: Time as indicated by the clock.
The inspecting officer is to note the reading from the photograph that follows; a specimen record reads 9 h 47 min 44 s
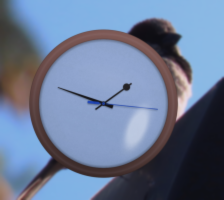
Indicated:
1 h 48 min 16 s
